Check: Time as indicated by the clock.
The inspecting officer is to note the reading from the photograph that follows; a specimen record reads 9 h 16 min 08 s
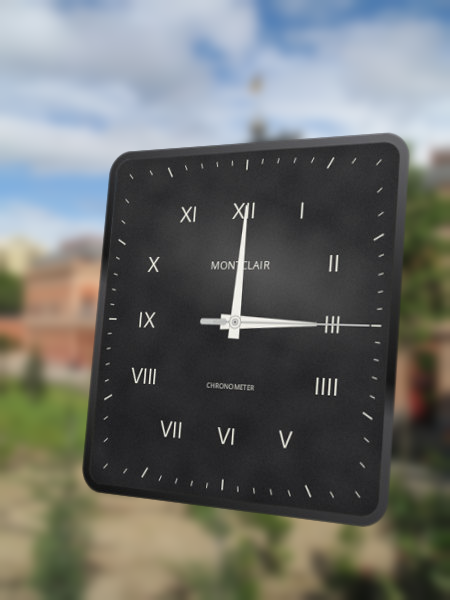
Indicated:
3 h 00 min 15 s
